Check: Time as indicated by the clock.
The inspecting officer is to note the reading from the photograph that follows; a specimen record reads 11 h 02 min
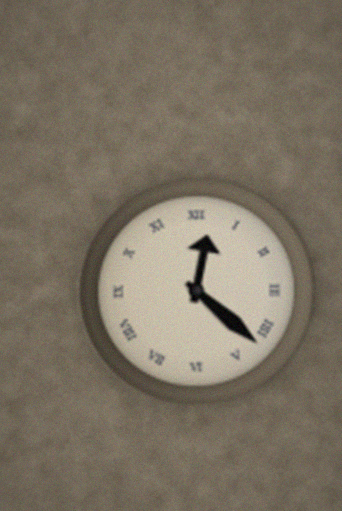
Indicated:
12 h 22 min
